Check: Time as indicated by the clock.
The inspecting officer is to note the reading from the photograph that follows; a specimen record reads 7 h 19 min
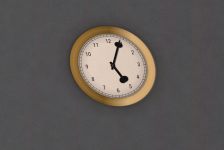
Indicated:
5 h 04 min
